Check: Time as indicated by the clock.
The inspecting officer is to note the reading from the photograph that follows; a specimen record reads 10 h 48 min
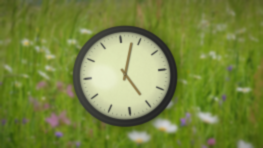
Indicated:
5 h 03 min
